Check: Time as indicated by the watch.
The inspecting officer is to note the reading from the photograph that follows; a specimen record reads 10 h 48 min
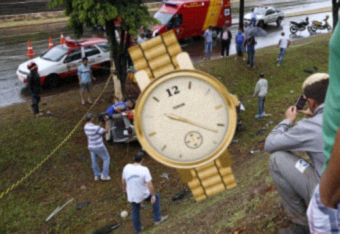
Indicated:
10 h 22 min
